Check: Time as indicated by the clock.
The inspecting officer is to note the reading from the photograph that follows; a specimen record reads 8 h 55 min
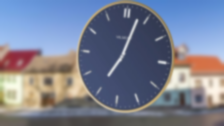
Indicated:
7 h 03 min
